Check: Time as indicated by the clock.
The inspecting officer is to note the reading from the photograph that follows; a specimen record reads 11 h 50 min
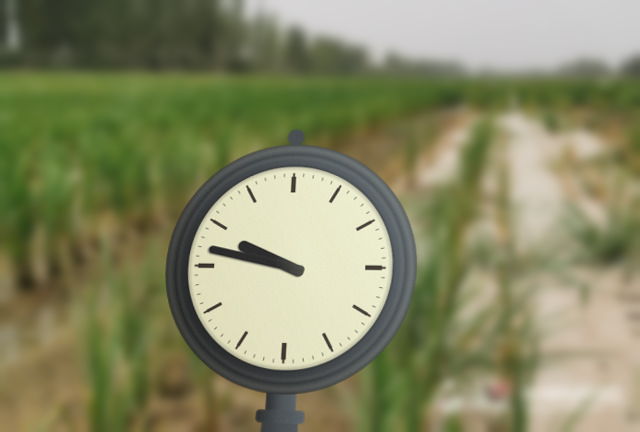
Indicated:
9 h 47 min
